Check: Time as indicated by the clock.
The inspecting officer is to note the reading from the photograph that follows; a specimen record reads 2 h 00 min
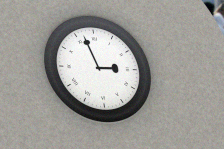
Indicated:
2 h 57 min
